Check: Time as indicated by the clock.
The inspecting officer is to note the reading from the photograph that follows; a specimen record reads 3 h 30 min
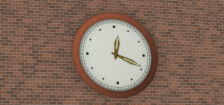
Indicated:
12 h 19 min
